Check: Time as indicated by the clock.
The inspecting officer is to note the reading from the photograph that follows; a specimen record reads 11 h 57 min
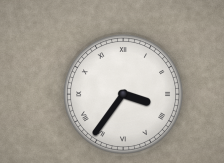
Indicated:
3 h 36 min
